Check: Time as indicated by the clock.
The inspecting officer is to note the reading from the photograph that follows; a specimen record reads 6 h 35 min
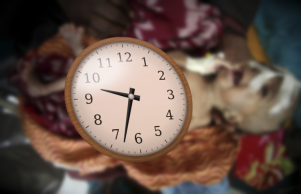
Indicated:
9 h 33 min
